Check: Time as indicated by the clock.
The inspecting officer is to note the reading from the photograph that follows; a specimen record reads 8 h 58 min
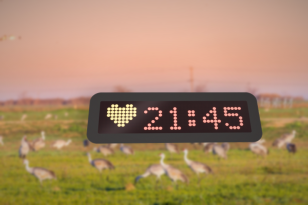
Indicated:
21 h 45 min
